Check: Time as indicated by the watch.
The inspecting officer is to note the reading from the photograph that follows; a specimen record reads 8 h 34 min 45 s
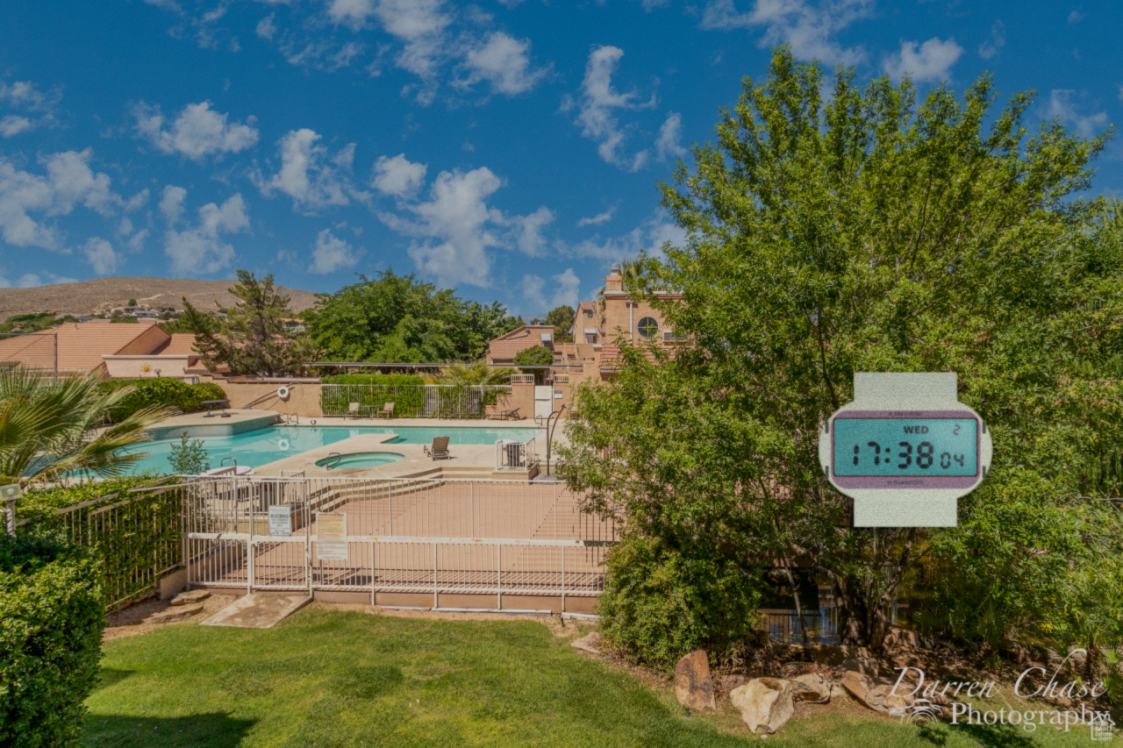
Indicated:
17 h 38 min 04 s
